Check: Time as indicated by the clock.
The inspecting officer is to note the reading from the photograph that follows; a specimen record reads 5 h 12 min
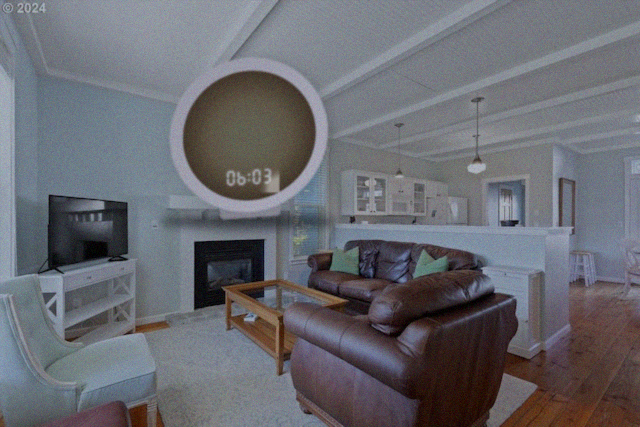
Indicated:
6 h 03 min
